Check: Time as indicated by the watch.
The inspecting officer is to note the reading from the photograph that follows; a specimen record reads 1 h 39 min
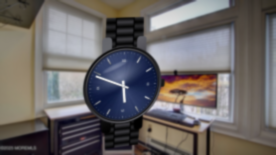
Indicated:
5 h 49 min
